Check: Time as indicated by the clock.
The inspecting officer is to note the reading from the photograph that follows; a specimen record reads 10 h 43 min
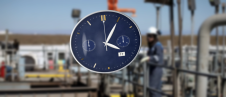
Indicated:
4 h 05 min
